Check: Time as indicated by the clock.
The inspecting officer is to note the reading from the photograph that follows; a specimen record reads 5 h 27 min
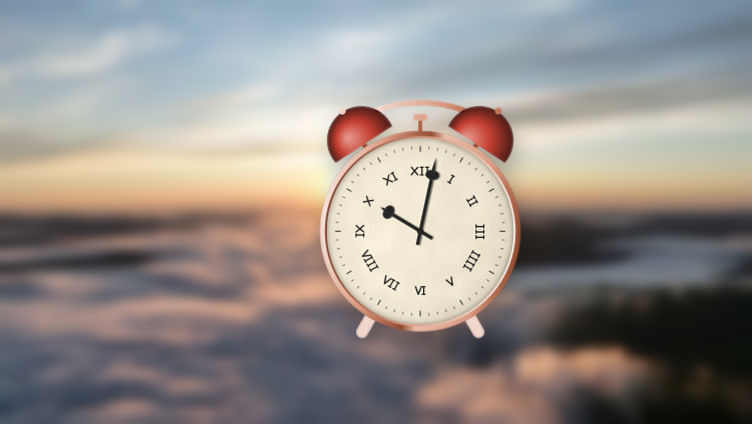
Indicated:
10 h 02 min
